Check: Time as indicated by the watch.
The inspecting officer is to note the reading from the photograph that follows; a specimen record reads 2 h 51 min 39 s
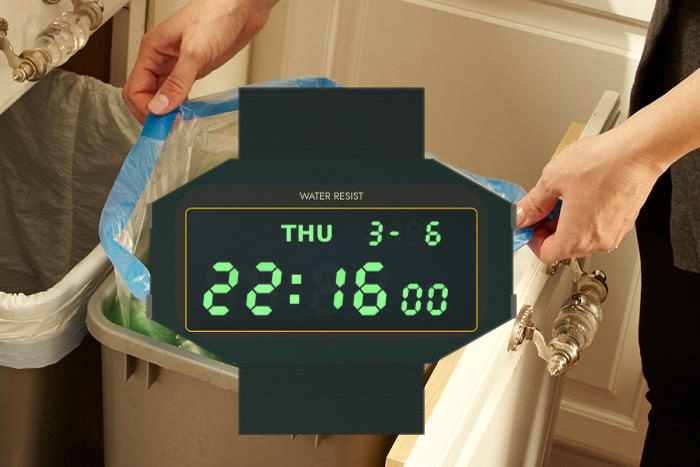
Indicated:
22 h 16 min 00 s
